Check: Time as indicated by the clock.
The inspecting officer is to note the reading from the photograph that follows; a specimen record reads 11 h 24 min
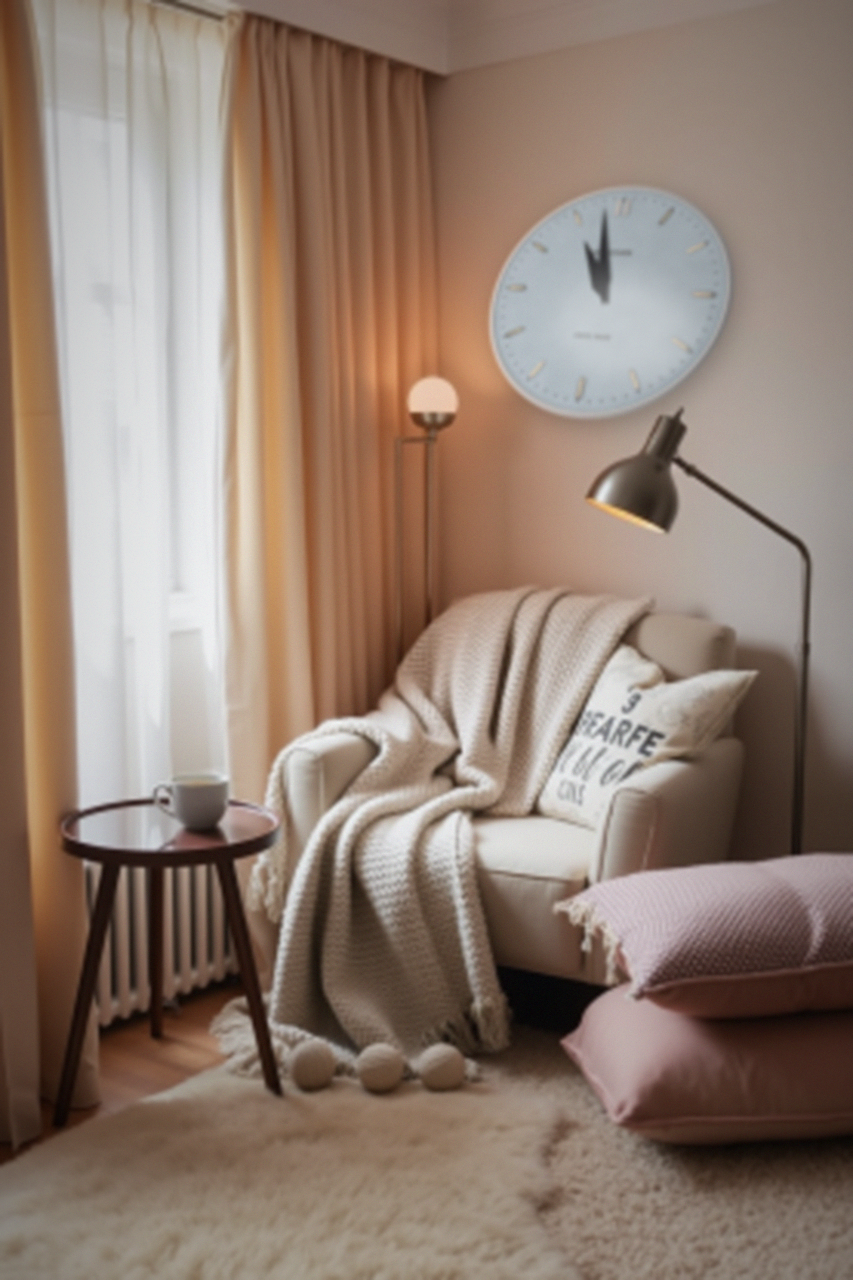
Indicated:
10 h 58 min
